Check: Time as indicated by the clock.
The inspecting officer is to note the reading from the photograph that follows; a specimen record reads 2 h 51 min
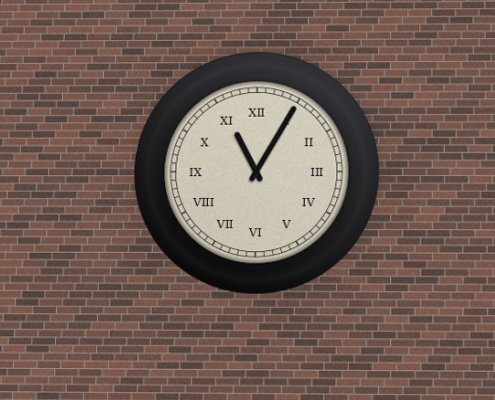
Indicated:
11 h 05 min
